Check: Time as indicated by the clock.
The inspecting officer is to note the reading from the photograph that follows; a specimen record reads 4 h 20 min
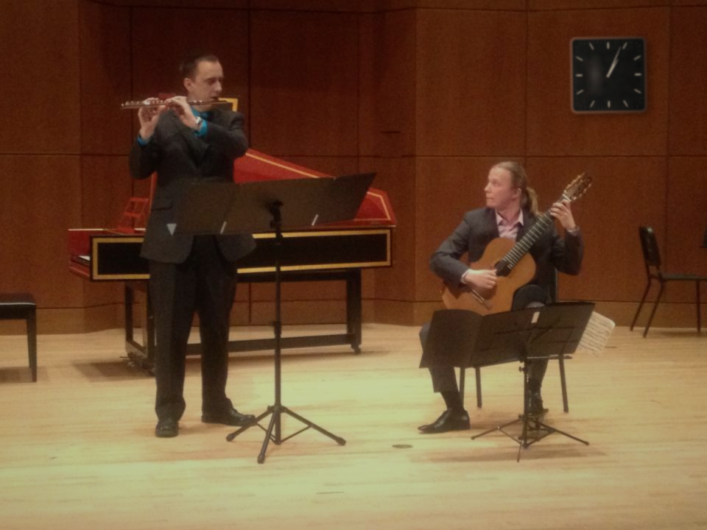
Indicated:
1 h 04 min
